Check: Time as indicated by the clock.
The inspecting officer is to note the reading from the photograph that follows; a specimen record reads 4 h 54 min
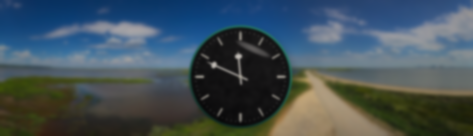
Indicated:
11 h 49 min
